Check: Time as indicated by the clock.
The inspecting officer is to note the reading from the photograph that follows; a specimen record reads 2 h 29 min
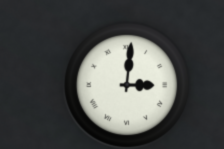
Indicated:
3 h 01 min
